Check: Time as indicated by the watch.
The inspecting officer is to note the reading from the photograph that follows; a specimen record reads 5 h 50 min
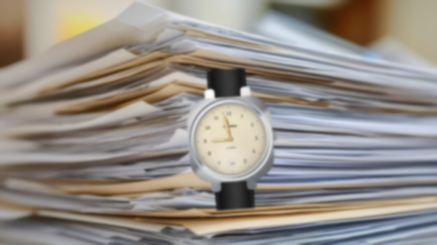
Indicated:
8 h 58 min
